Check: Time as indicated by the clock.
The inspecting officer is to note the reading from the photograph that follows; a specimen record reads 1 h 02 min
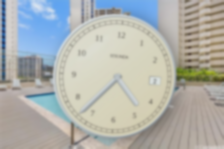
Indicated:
4 h 37 min
